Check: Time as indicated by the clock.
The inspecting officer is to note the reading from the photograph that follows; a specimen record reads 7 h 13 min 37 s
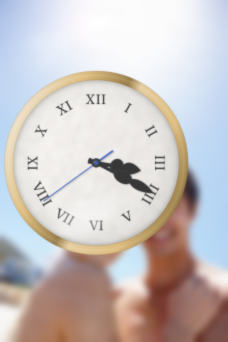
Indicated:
3 h 19 min 39 s
